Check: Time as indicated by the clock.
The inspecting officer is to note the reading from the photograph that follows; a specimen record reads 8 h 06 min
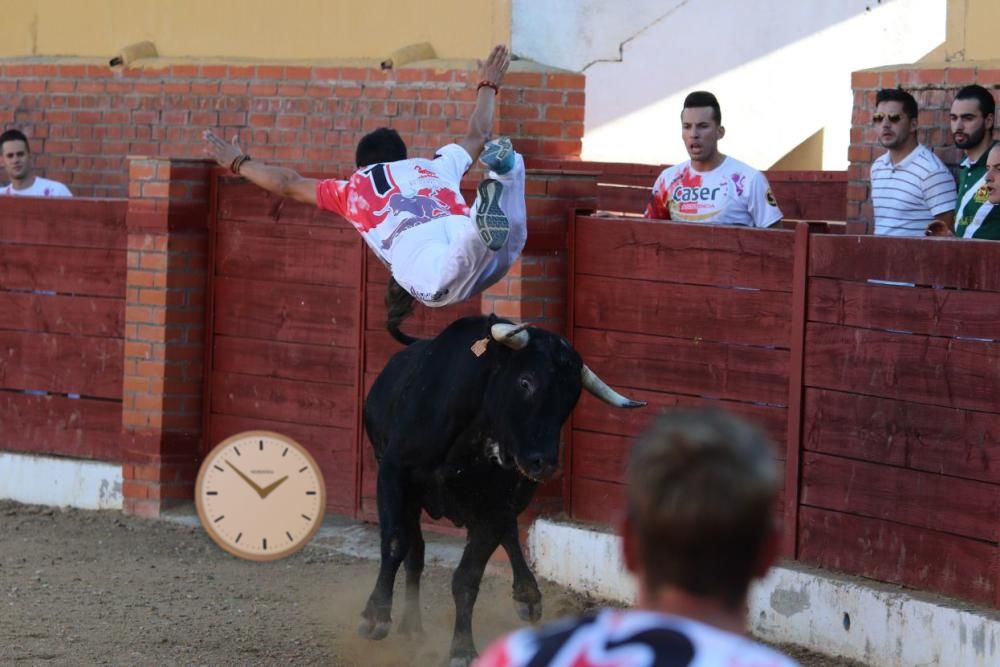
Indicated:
1 h 52 min
